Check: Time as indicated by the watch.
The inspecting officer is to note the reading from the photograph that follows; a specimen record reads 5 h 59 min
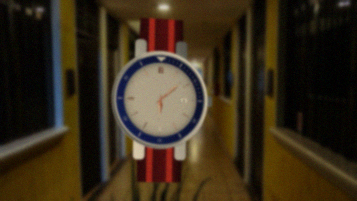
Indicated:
6 h 08 min
